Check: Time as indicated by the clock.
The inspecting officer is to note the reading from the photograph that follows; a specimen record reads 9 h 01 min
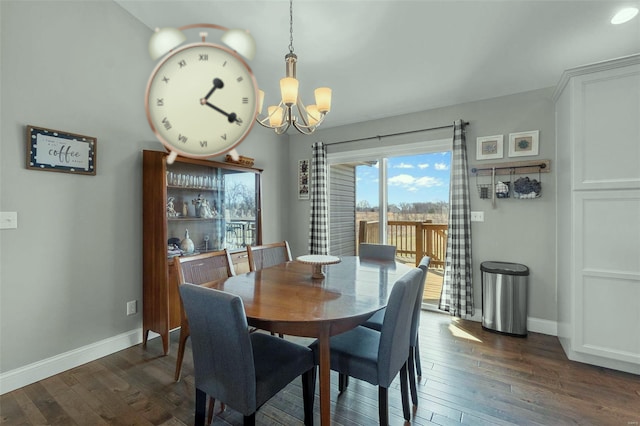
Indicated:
1 h 20 min
